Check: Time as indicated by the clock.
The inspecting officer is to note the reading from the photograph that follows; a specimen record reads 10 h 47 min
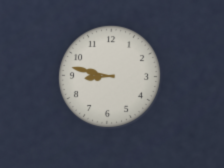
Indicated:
8 h 47 min
